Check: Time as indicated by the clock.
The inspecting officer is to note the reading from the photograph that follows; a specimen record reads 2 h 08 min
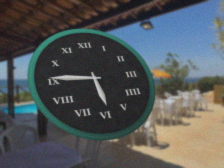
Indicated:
5 h 46 min
